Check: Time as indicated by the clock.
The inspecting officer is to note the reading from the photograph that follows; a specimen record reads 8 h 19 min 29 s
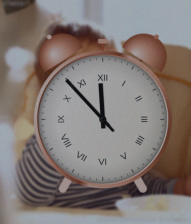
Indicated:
11 h 52 min 53 s
